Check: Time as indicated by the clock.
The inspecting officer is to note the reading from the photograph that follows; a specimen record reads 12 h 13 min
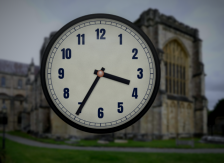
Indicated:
3 h 35 min
